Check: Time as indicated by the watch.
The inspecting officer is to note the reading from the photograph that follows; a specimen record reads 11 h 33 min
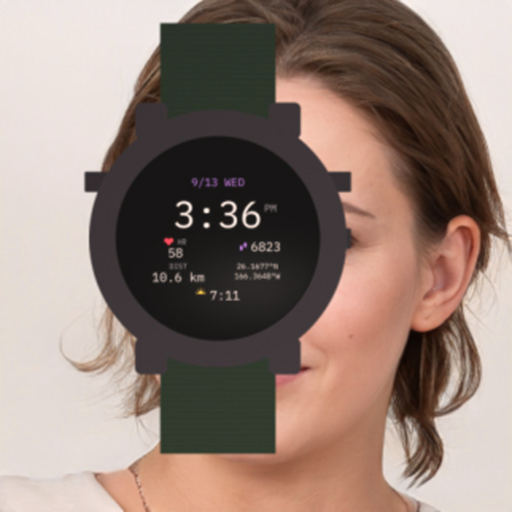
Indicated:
3 h 36 min
